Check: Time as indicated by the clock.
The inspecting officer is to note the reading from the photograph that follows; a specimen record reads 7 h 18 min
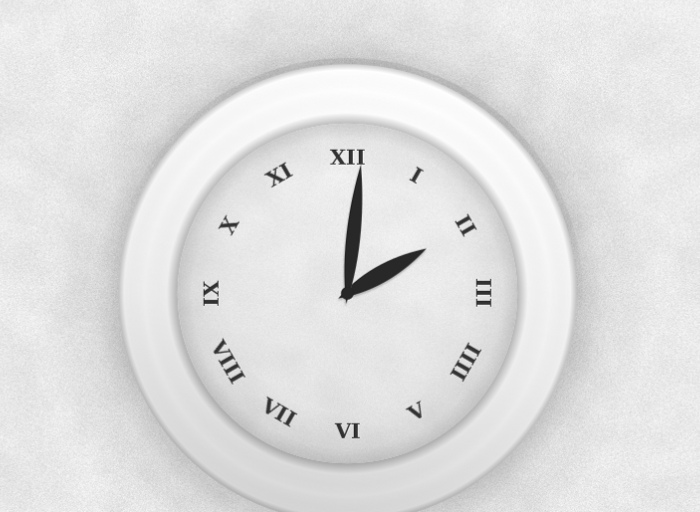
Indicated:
2 h 01 min
